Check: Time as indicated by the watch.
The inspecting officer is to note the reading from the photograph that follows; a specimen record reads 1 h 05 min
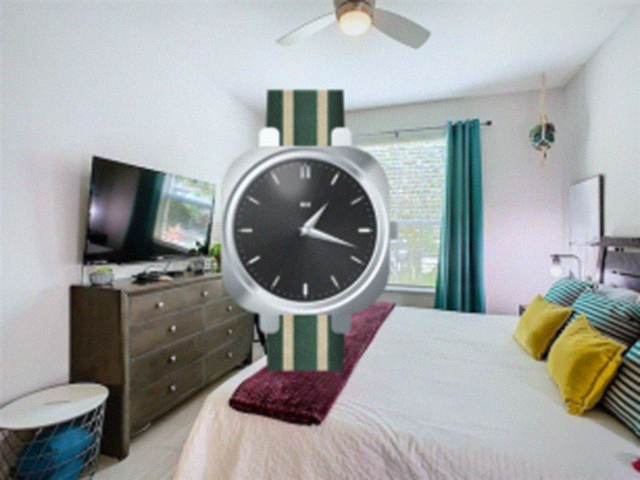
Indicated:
1 h 18 min
